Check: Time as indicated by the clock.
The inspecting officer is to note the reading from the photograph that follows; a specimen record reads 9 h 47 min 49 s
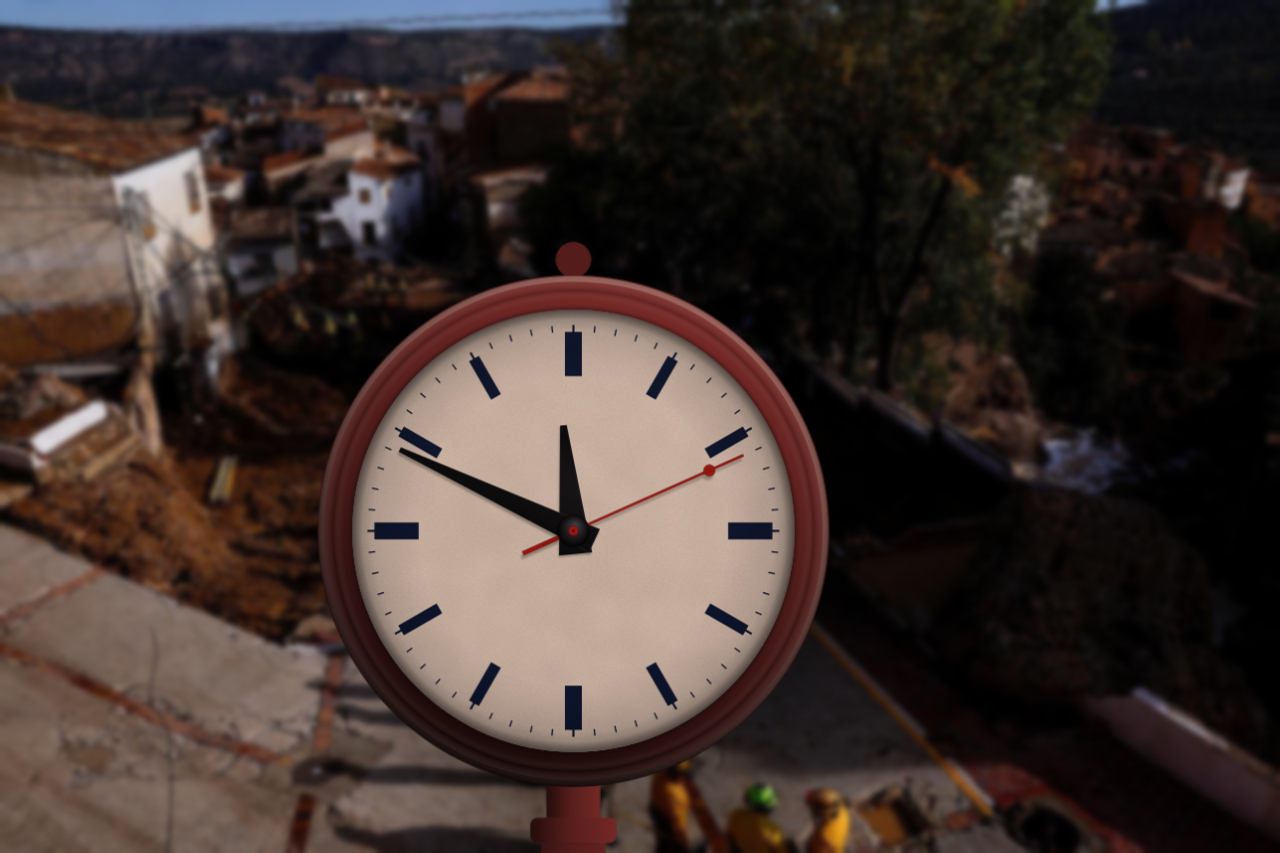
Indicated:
11 h 49 min 11 s
